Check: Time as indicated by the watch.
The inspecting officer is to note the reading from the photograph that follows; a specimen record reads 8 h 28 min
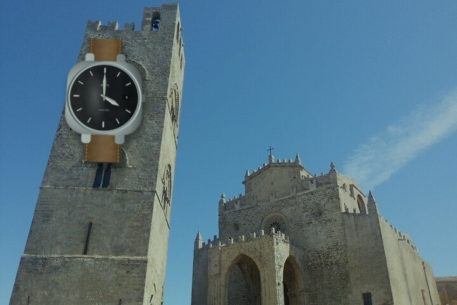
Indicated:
4 h 00 min
